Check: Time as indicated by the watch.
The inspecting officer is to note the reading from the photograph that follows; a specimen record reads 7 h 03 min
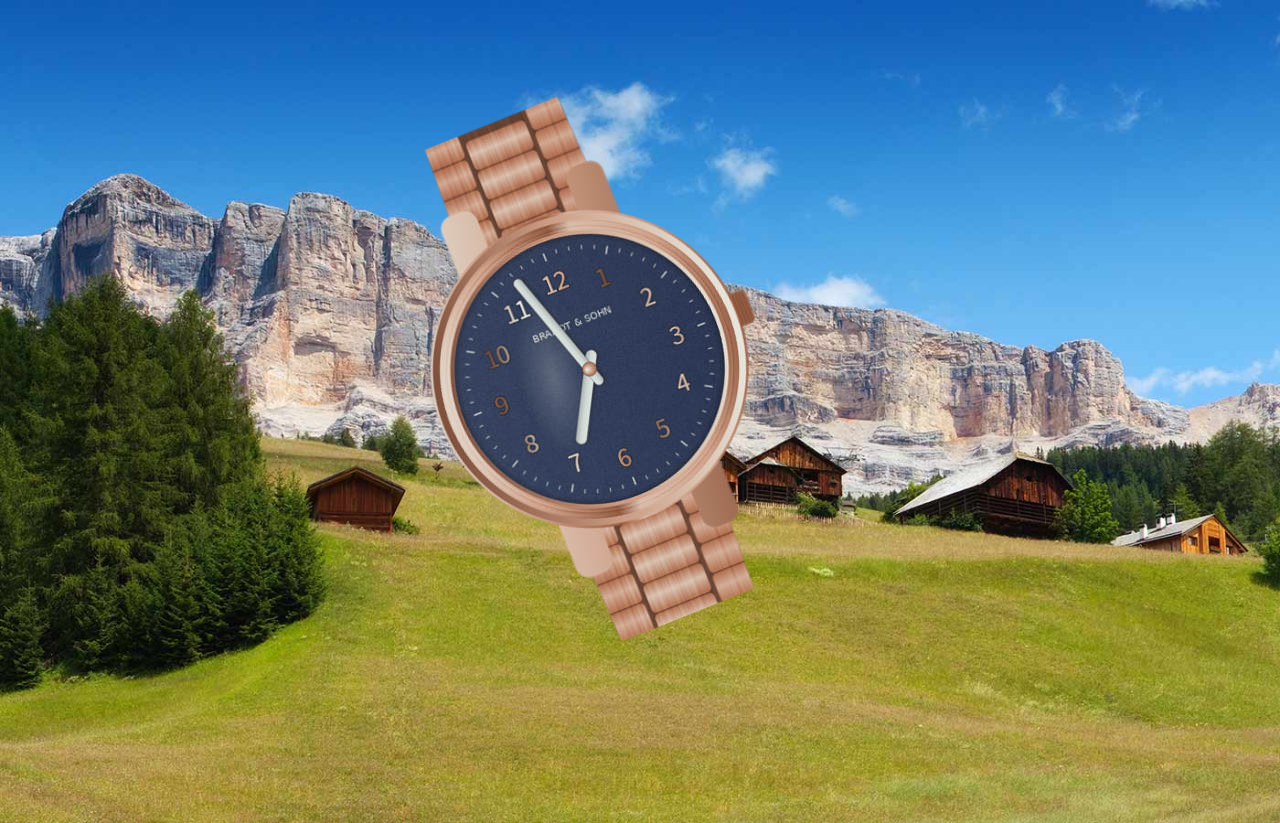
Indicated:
6 h 57 min
